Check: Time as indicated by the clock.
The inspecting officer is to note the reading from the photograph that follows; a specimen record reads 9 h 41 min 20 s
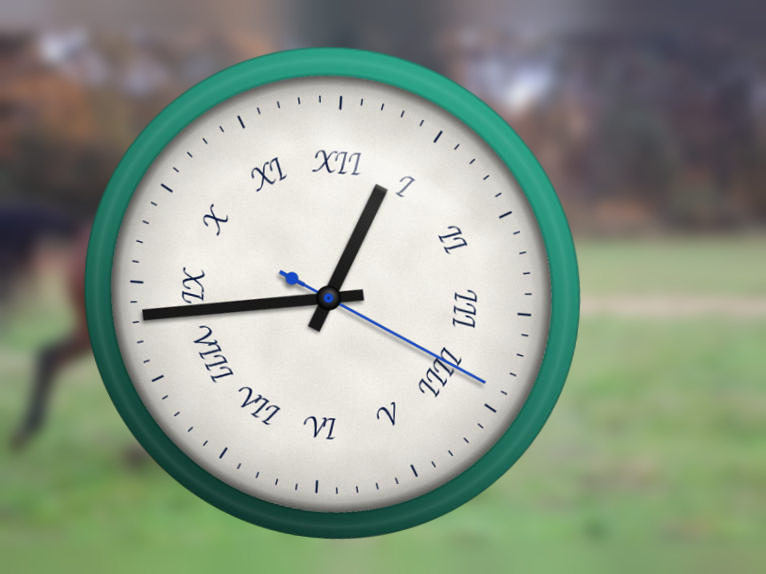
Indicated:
12 h 43 min 19 s
